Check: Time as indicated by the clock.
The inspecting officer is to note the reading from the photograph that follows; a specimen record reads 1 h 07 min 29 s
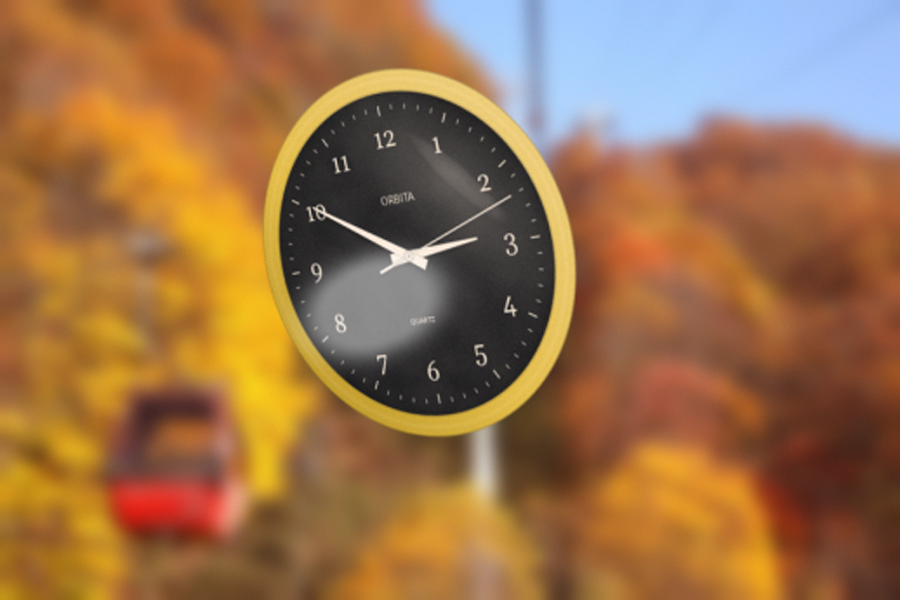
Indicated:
2 h 50 min 12 s
